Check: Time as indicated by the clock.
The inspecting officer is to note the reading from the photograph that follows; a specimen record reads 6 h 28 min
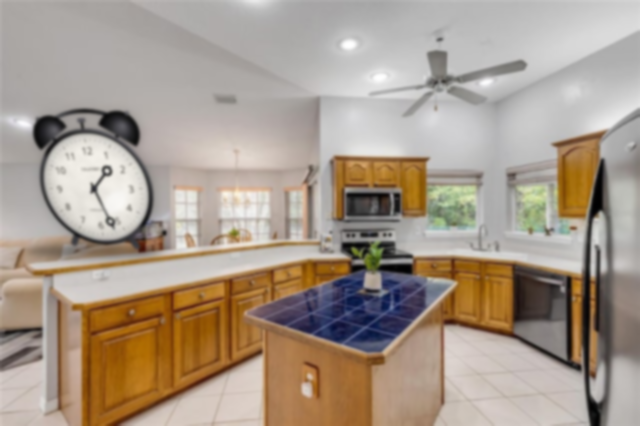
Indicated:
1 h 27 min
